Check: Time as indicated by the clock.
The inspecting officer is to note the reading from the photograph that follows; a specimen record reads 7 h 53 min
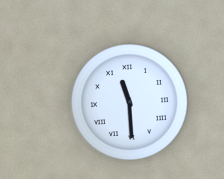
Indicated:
11 h 30 min
